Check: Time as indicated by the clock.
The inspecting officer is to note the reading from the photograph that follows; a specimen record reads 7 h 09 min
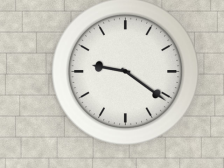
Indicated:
9 h 21 min
